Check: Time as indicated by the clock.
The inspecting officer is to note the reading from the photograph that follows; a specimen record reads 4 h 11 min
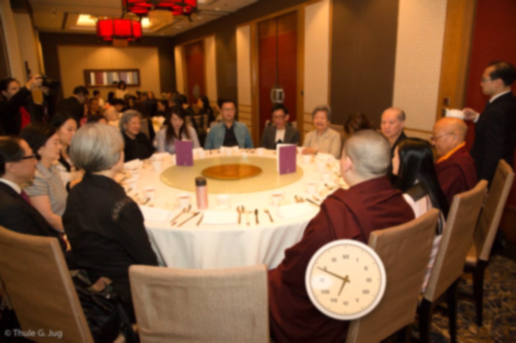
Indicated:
6 h 49 min
